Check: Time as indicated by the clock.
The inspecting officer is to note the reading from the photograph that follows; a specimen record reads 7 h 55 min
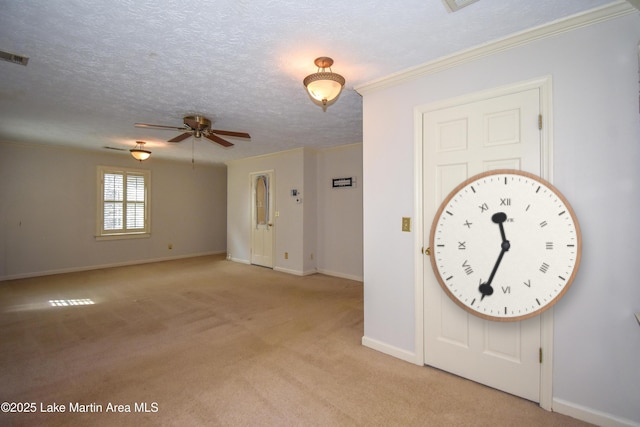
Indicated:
11 h 34 min
